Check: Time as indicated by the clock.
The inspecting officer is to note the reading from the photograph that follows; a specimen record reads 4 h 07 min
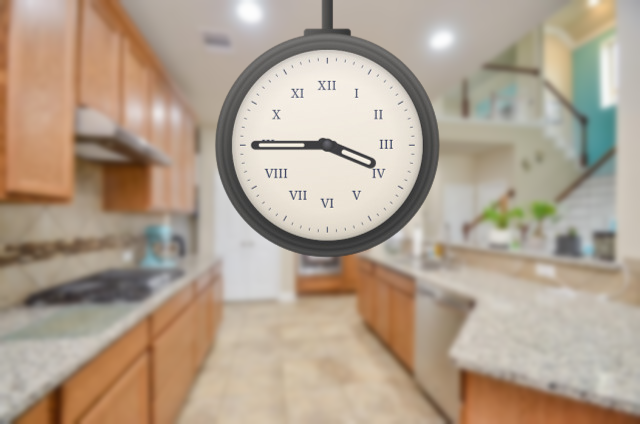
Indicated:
3 h 45 min
